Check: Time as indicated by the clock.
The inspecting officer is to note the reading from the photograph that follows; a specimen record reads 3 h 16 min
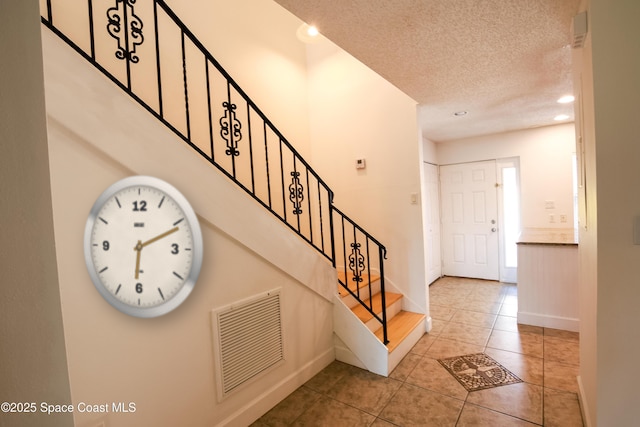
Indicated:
6 h 11 min
